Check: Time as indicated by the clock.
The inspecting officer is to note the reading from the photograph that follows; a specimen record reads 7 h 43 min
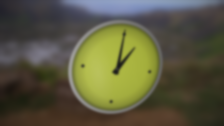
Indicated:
1 h 00 min
